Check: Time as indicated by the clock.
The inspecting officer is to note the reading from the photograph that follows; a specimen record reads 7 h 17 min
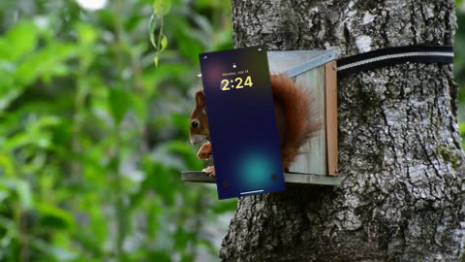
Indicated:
2 h 24 min
